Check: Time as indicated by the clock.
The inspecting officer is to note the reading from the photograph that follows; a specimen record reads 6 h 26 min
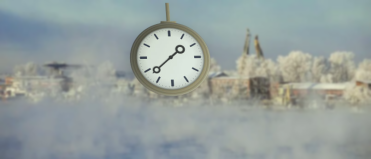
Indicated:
1 h 38 min
